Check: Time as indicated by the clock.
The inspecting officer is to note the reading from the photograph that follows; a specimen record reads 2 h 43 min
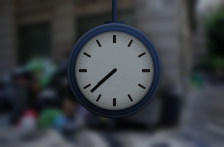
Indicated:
7 h 38 min
